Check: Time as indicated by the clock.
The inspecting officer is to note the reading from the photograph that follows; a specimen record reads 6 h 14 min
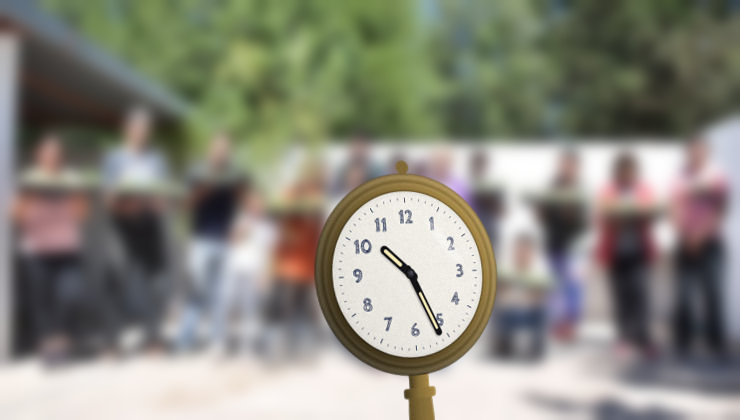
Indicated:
10 h 26 min
